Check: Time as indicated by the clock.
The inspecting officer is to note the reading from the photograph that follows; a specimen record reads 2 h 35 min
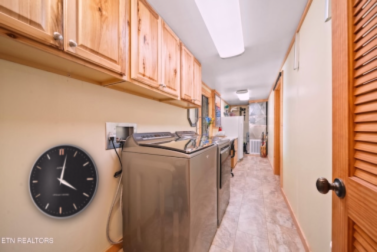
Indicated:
4 h 02 min
